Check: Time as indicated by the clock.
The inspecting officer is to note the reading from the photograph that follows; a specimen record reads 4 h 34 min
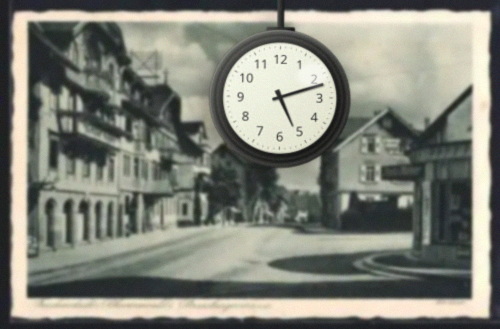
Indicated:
5 h 12 min
